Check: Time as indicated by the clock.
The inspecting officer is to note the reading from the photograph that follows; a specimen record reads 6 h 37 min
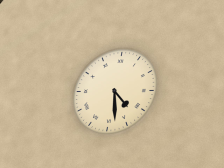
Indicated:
4 h 28 min
